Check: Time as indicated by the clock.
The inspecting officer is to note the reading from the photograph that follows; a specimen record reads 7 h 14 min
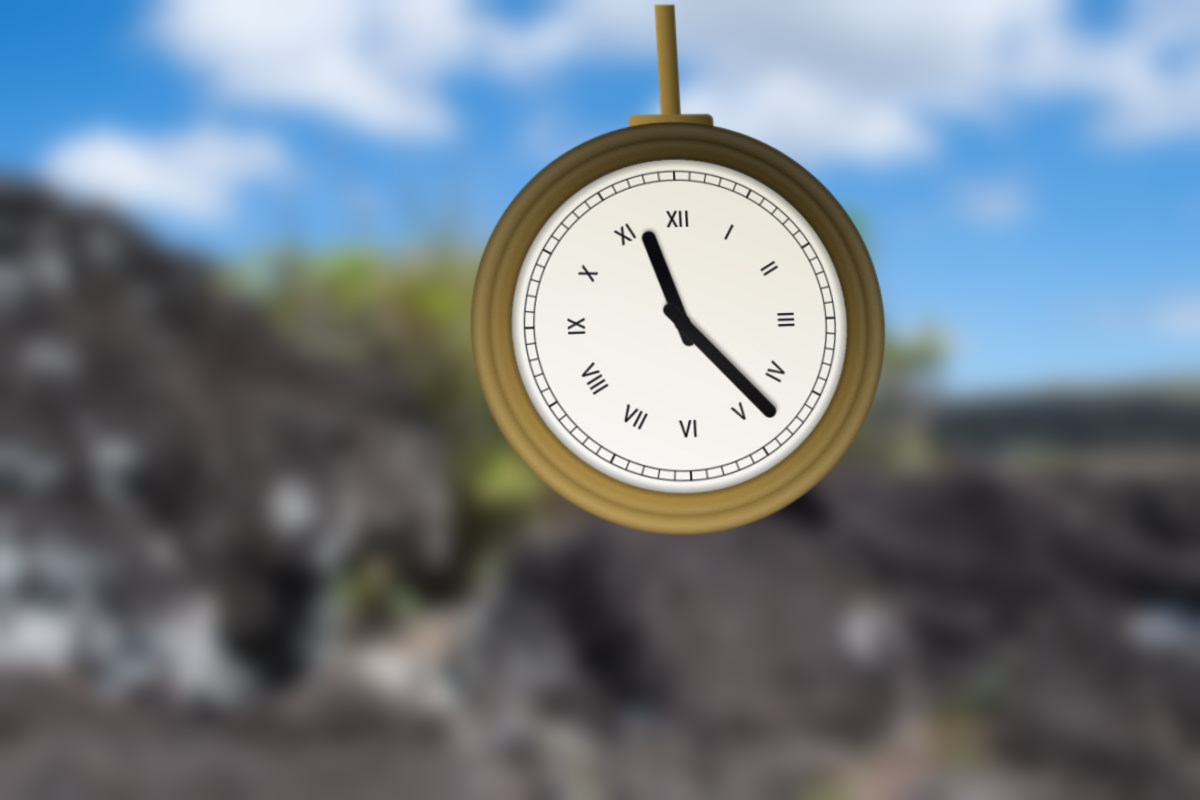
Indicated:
11 h 23 min
